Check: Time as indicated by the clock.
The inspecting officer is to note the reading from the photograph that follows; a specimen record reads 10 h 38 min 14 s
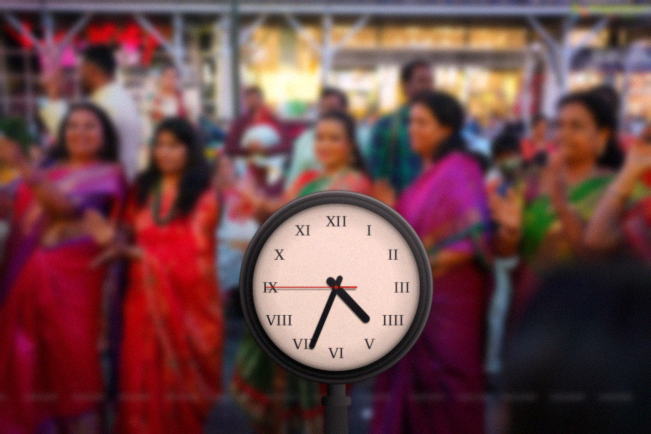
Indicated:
4 h 33 min 45 s
